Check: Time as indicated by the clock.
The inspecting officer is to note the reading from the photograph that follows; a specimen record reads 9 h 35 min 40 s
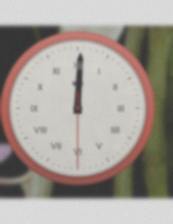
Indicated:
12 h 00 min 30 s
